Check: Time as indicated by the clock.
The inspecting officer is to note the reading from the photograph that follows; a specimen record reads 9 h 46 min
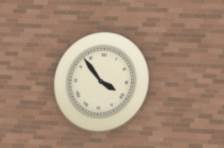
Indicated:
3 h 53 min
